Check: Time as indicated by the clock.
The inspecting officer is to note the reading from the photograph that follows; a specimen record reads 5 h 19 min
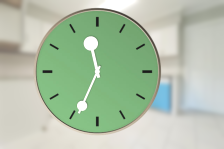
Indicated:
11 h 34 min
